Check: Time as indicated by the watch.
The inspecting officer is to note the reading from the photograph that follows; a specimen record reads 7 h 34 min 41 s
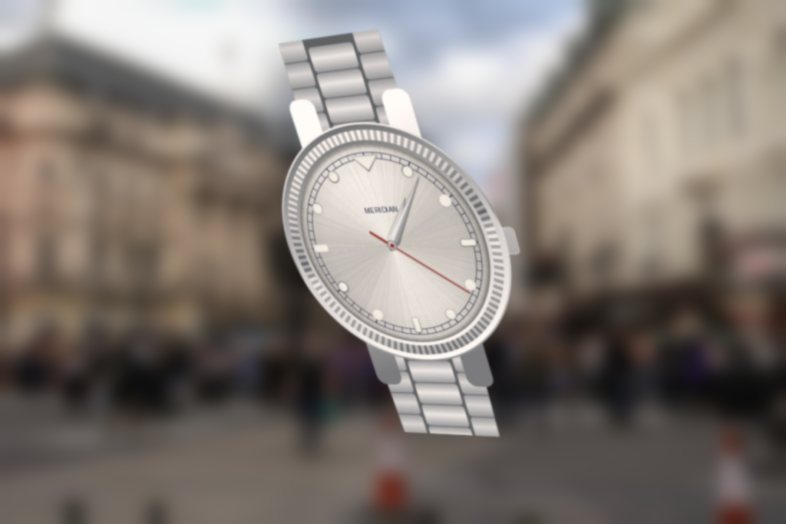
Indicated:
1 h 06 min 21 s
